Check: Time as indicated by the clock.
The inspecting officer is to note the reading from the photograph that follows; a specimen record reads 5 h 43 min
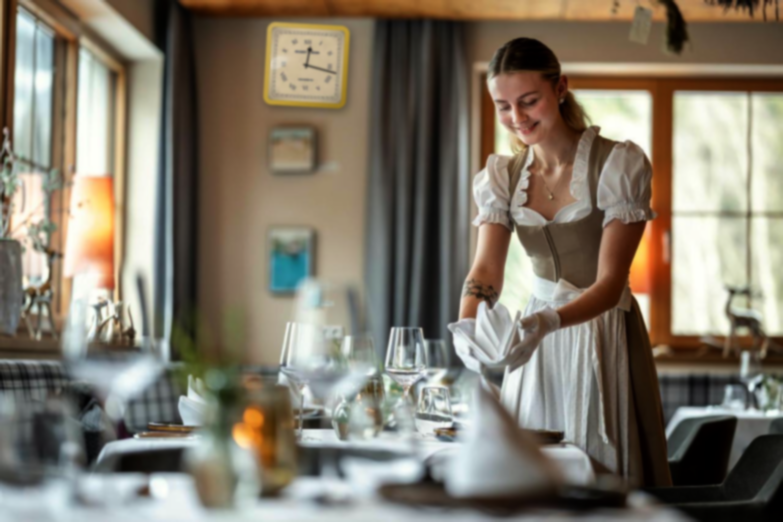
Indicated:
12 h 17 min
